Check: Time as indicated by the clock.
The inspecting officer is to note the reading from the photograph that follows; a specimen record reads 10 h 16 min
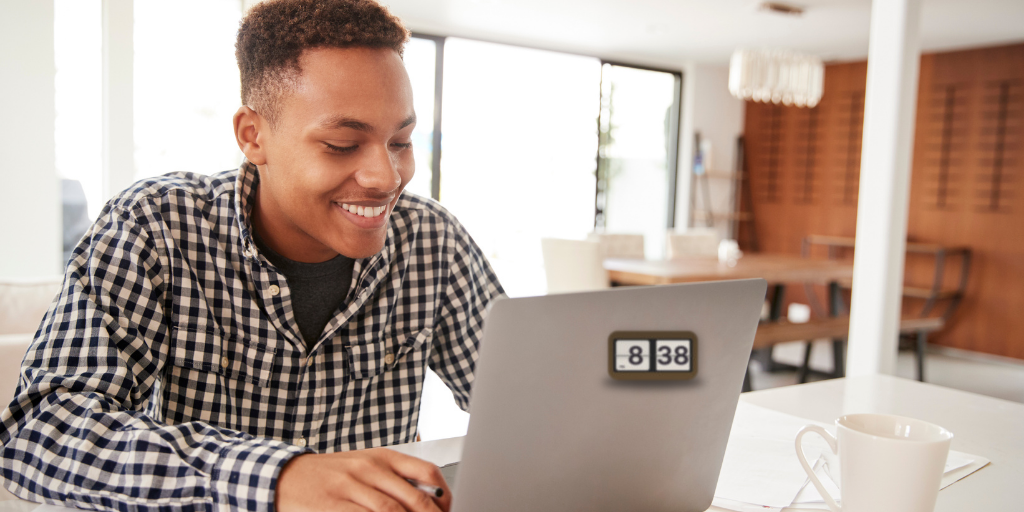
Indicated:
8 h 38 min
